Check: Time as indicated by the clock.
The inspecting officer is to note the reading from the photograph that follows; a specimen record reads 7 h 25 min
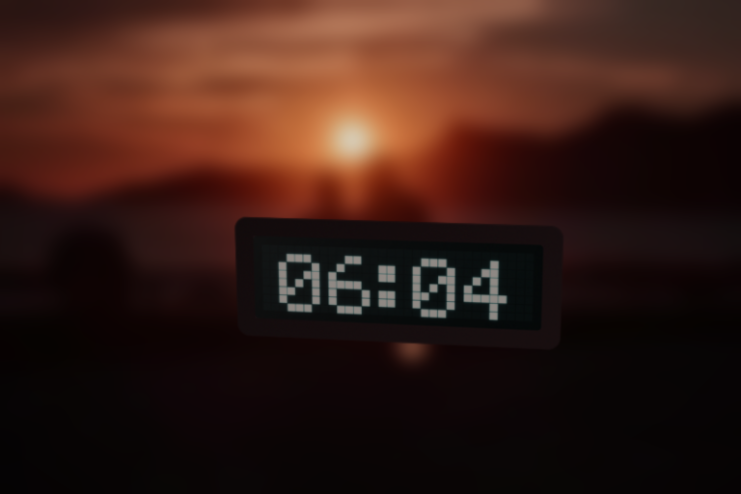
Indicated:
6 h 04 min
